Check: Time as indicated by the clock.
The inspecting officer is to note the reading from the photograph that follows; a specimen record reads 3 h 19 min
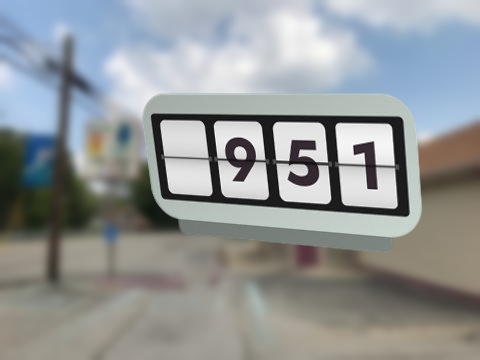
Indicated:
9 h 51 min
